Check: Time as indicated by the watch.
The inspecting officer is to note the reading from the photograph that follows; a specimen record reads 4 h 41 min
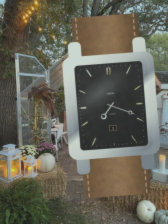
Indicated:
7 h 19 min
